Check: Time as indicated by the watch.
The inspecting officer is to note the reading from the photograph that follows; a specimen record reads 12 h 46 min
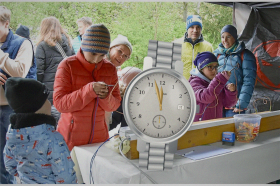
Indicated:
11 h 57 min
